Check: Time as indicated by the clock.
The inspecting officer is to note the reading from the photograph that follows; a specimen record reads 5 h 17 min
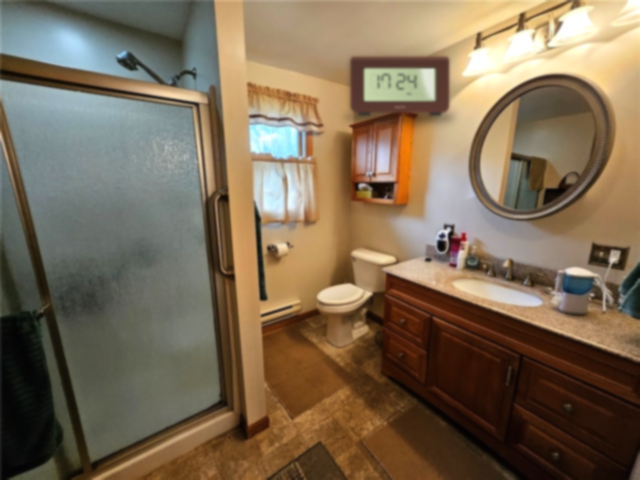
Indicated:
17 h 24 min
